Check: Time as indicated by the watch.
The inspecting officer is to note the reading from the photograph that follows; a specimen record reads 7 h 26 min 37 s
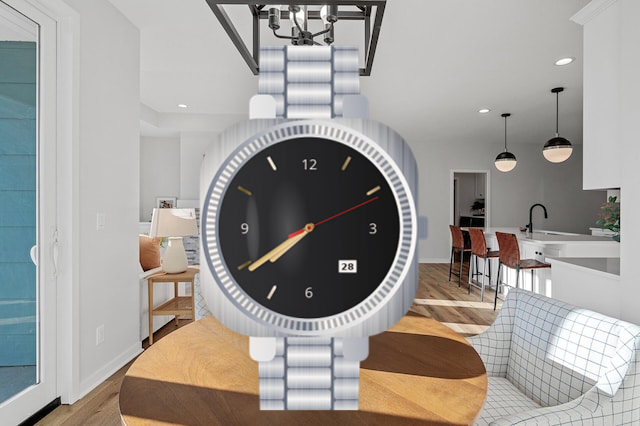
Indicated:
7 h 39 min 11 s
